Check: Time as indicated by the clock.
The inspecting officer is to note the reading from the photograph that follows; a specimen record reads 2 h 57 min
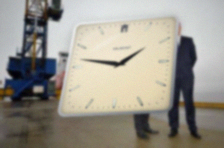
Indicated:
1 h 47 min
